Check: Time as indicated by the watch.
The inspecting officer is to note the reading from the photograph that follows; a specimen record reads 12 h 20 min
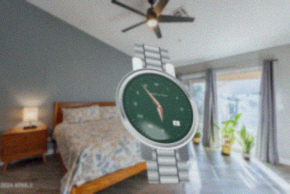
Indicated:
5 h 54 min
